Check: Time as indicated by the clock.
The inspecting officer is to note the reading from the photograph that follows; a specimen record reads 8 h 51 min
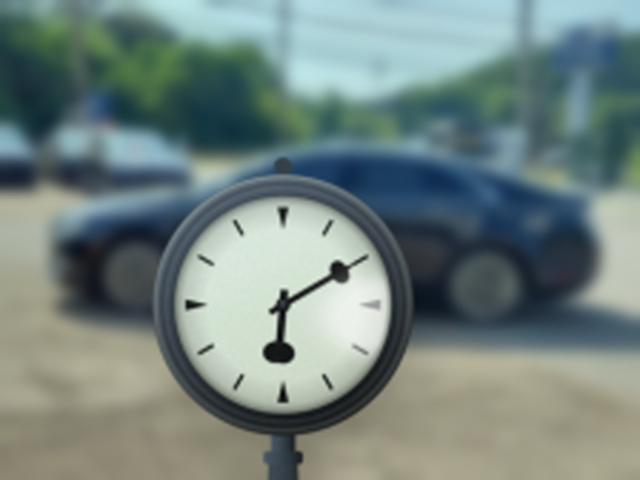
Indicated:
6 h 10 min
